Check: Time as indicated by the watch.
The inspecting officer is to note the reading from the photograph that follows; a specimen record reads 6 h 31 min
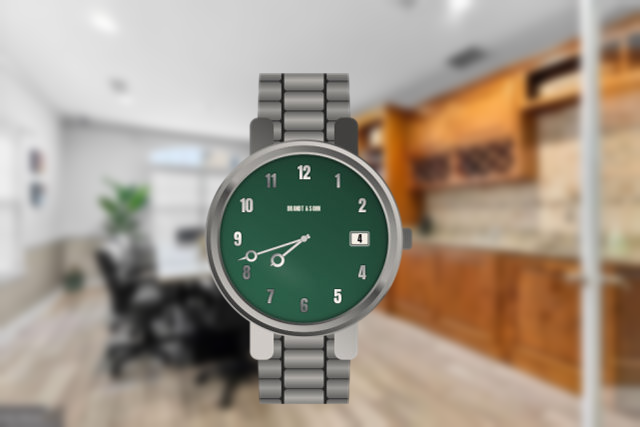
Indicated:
7 h 42 min
